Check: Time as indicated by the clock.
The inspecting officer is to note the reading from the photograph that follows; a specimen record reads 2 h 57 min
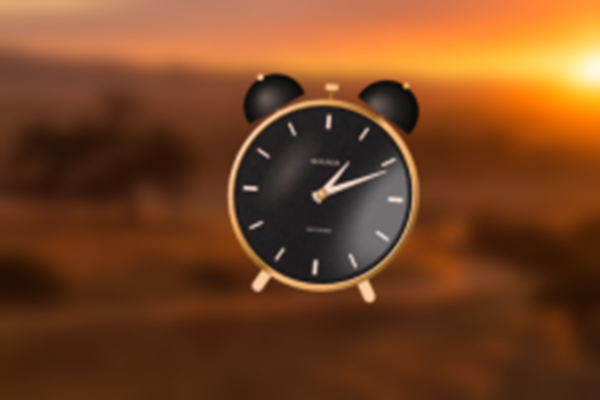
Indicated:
1 h 11 min
